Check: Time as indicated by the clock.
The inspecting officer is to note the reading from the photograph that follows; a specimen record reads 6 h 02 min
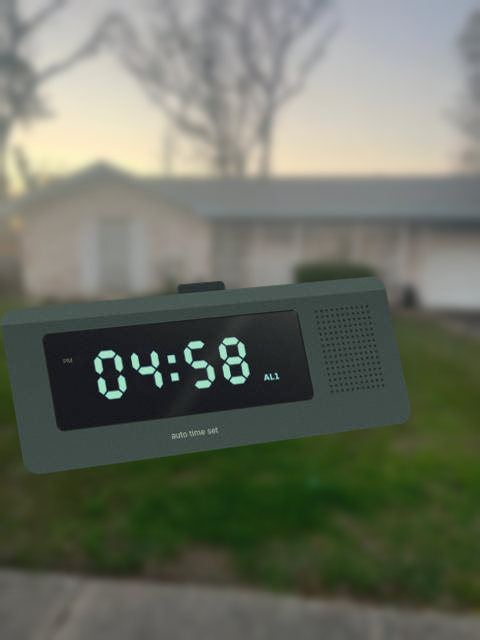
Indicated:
4 h 58 min
